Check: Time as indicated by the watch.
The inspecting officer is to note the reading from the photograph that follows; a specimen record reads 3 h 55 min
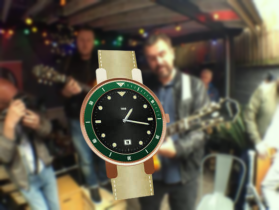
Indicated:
1 h 17 min
